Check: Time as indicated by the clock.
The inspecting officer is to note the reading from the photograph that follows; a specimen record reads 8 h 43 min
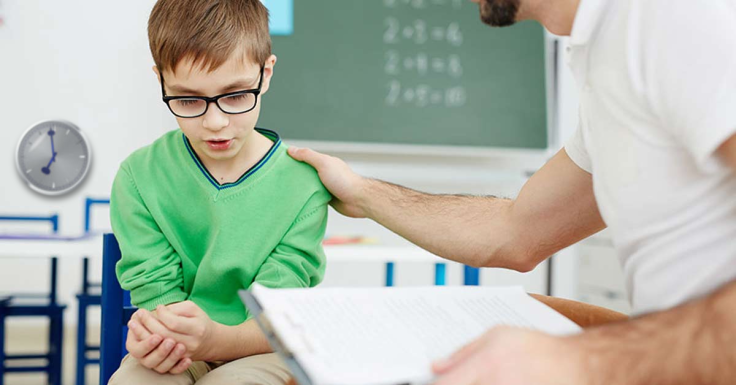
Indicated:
6 h 59 min
